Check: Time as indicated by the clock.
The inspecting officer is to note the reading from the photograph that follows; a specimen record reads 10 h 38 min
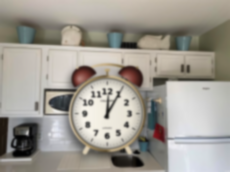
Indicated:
12 h 05 min
